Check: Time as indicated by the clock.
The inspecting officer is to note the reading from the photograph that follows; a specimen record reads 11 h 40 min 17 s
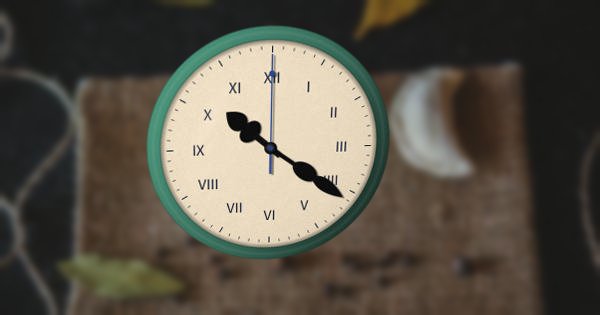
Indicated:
10 h 21 min 00 s
